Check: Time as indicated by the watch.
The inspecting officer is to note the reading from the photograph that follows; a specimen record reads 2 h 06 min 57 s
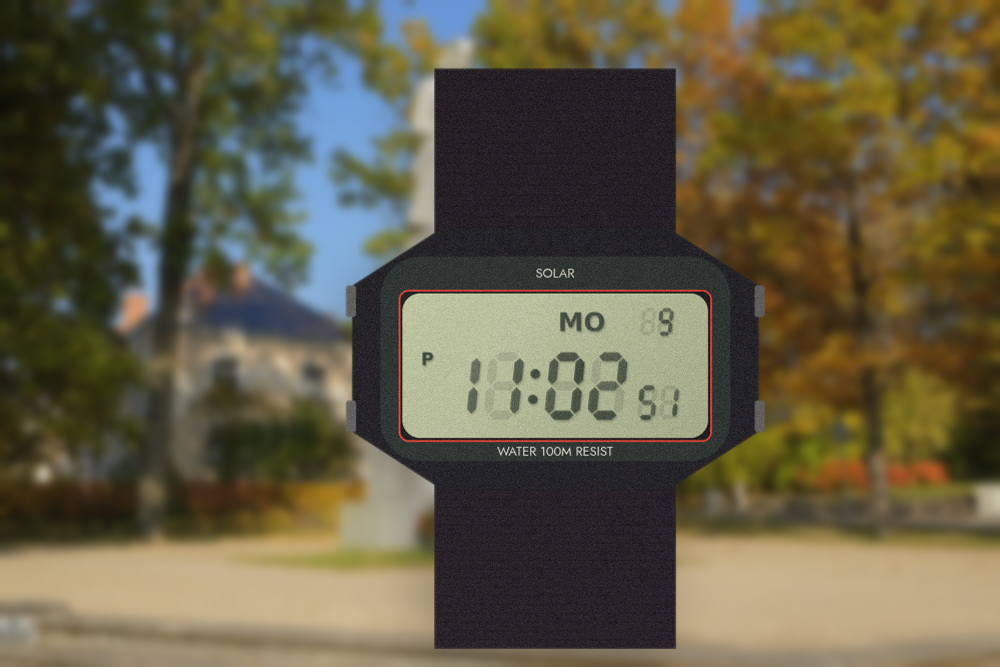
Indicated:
11 h 02 min 51 s
